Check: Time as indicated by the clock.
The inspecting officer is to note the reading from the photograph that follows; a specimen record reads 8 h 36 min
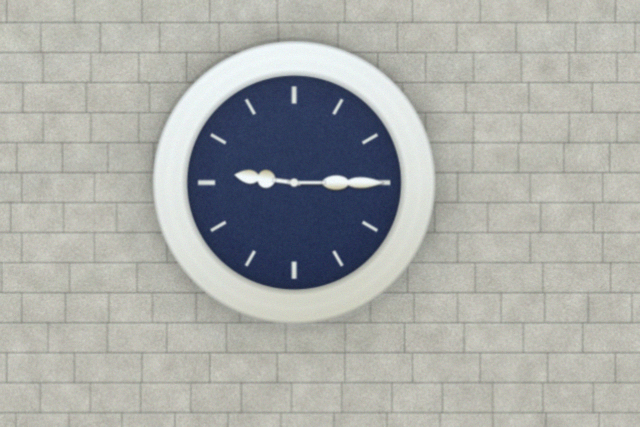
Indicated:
9 h 15 min
